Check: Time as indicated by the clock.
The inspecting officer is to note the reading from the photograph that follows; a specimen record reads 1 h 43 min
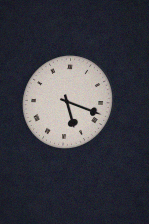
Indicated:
5 h 18 min
